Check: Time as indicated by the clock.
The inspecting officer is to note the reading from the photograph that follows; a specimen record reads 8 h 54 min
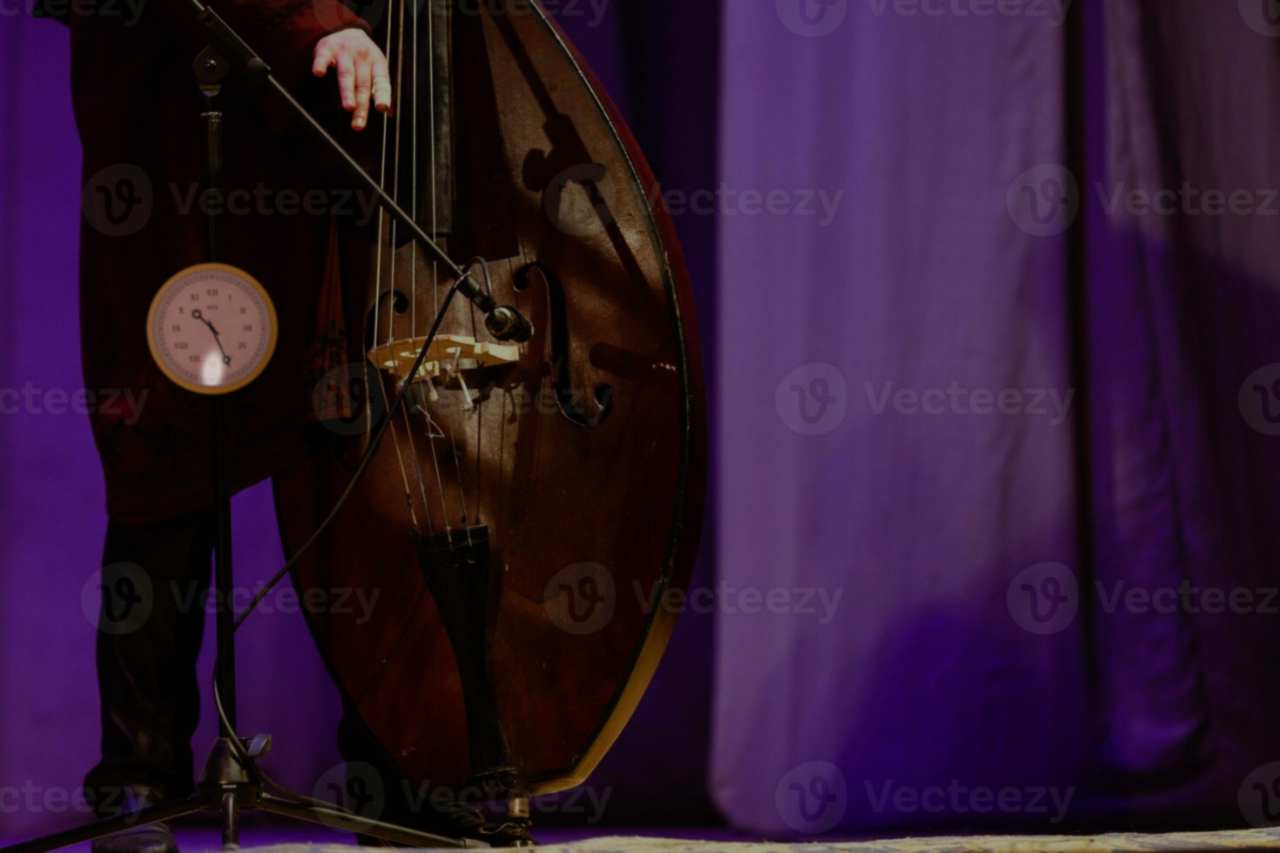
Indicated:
10 h 26 min
